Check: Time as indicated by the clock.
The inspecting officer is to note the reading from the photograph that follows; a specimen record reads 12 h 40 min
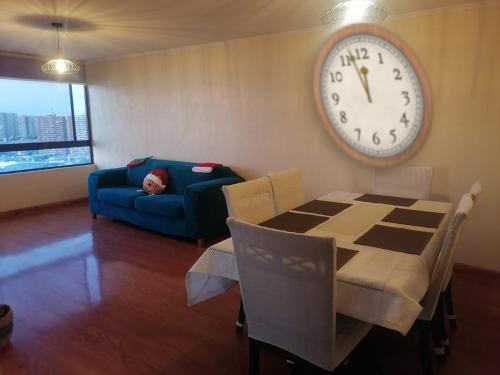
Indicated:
11 h 57 min
